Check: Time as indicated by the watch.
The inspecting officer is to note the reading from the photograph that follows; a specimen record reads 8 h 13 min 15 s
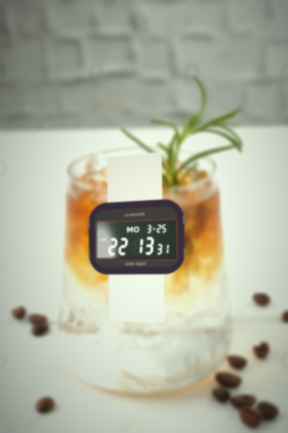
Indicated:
22 h 13 min 31 s
